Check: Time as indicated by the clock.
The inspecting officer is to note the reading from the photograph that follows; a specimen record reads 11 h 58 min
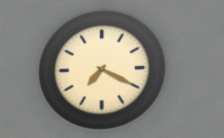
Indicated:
7 h 20 min
